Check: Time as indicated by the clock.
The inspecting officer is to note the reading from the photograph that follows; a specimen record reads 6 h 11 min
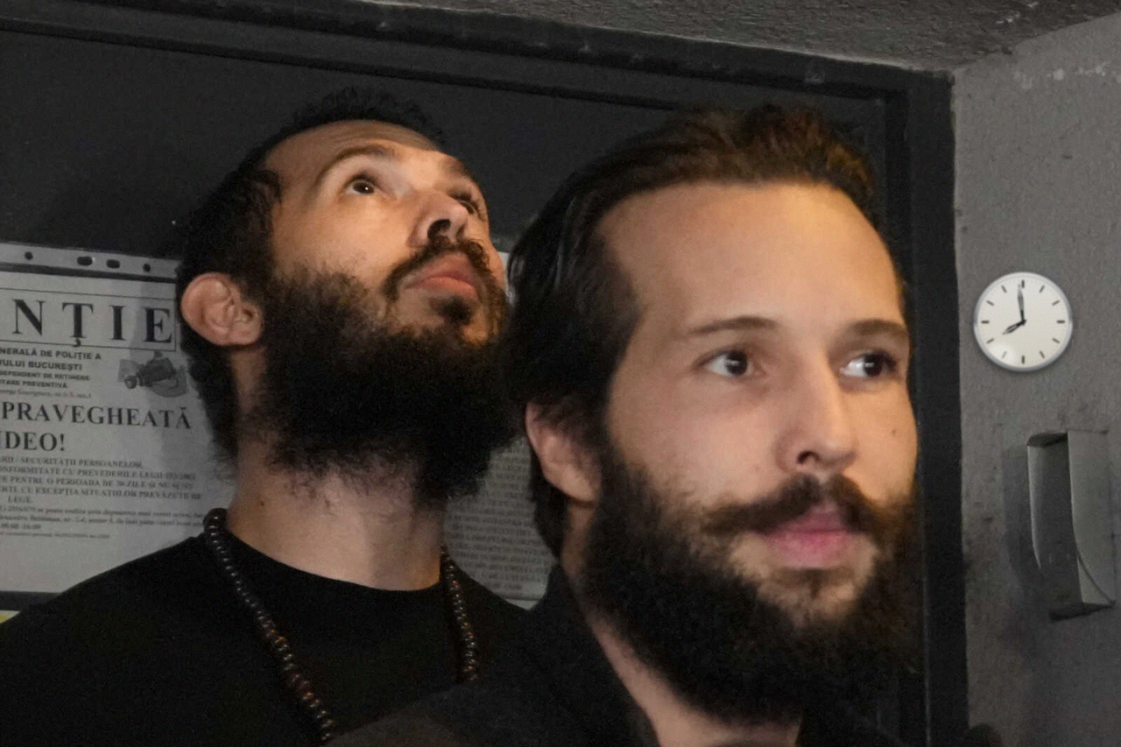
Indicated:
7 h 59 min
